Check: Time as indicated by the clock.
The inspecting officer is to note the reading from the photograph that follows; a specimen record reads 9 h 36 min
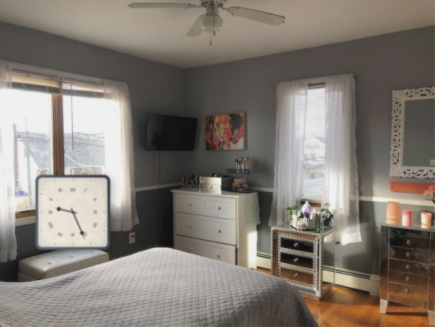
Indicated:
9 h 26 min
